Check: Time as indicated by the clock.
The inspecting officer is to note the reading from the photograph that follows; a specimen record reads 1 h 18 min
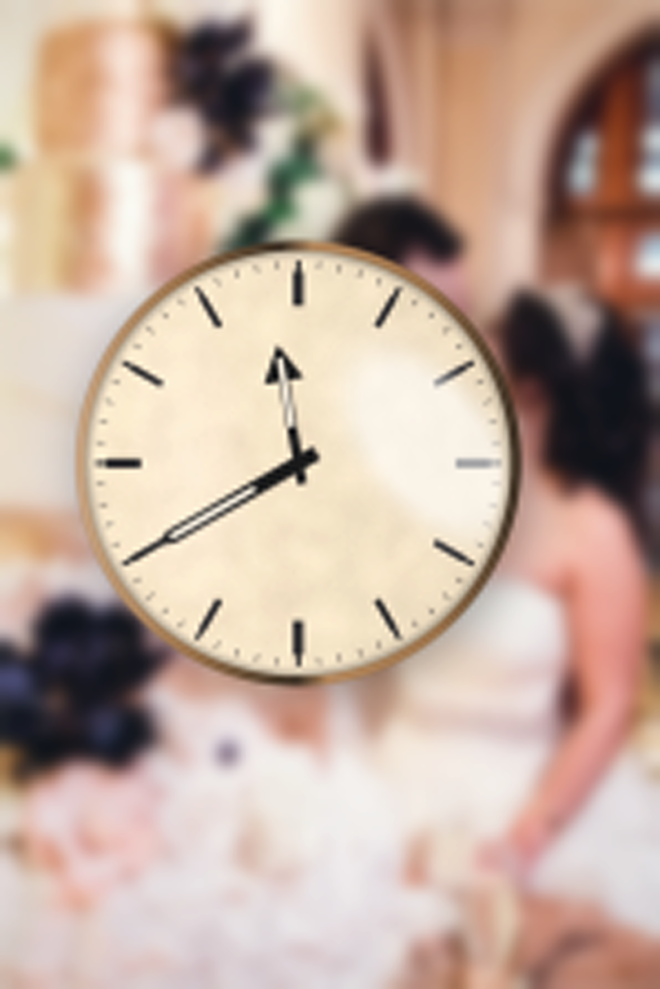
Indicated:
11 h 40 min
